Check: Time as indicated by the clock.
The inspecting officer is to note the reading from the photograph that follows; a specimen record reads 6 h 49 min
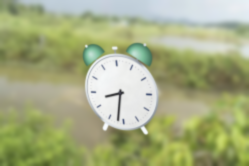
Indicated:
8 h 32 min
